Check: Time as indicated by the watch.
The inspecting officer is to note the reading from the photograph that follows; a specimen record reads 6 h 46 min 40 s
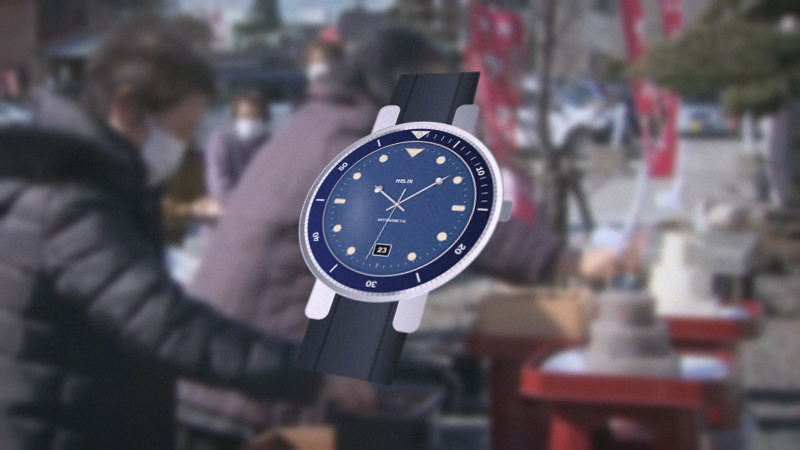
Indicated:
10 h 08 min 32 s
